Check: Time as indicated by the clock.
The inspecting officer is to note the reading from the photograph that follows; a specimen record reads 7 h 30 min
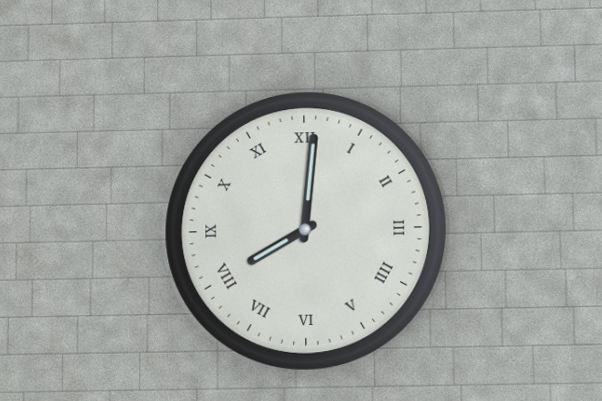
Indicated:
8 h 01 min
